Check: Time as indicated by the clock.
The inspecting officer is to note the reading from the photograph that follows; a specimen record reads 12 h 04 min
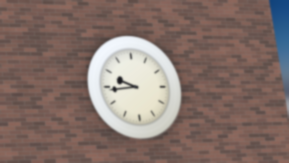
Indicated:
9 h 44 min
